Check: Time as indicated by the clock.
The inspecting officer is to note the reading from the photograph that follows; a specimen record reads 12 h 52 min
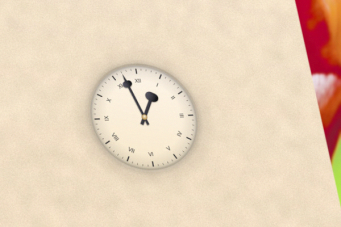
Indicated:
12 h 57 min
